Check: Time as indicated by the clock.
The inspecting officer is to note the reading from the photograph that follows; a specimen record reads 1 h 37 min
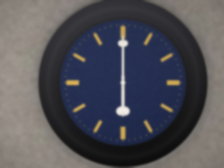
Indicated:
6 h 00 min
